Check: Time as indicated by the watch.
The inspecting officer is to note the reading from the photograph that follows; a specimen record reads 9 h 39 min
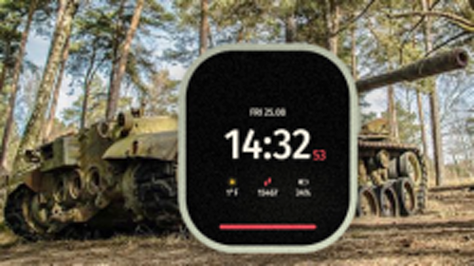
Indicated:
14 h 32 min
